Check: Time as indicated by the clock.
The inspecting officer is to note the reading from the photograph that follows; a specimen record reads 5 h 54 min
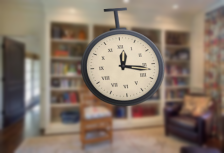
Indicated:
12 h 17 min
